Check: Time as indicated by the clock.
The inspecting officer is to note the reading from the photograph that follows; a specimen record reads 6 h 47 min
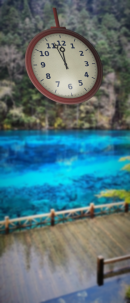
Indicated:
11 h 57 min
